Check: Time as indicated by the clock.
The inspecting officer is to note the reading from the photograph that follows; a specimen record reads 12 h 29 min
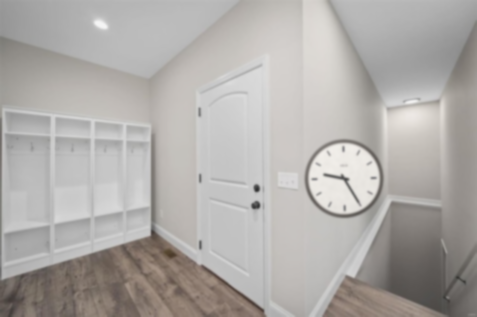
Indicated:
9 h 25 min
